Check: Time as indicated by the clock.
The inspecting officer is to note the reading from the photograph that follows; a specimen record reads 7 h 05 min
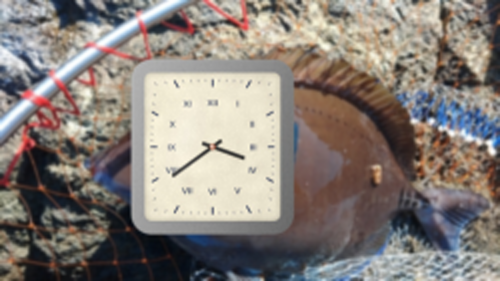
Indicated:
3 h 39 min
